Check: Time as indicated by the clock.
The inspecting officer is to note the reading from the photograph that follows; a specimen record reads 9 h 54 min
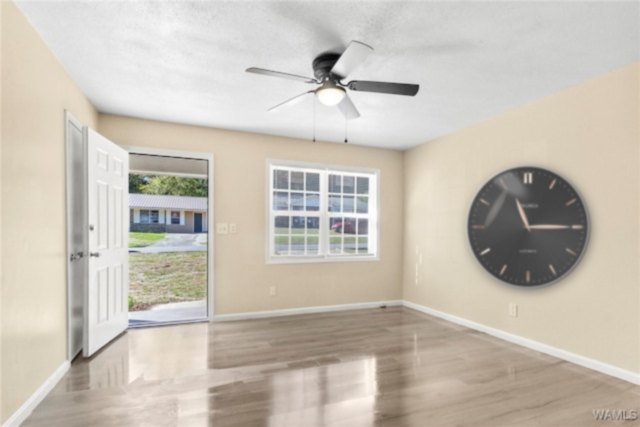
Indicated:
11 h 15 min
